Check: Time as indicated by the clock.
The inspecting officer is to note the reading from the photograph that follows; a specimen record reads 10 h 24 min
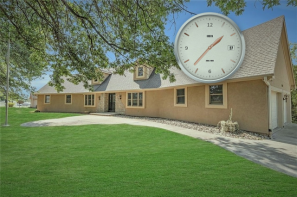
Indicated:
1 h 37 min
